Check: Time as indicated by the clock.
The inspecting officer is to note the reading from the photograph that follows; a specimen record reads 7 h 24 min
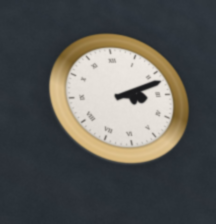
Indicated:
3 h 12 min
